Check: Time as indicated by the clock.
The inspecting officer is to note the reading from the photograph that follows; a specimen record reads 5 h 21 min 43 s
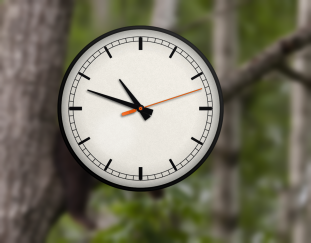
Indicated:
10 h 48 min 12 s
